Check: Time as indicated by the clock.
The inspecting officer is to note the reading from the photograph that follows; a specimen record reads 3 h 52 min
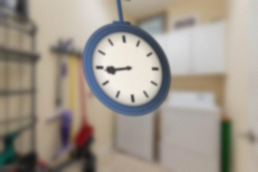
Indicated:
8 h 44 min
